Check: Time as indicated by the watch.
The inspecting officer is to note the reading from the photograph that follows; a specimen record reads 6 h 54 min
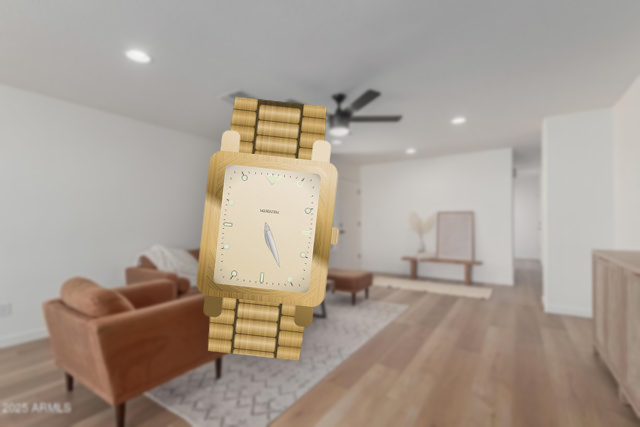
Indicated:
5 h 26 min
